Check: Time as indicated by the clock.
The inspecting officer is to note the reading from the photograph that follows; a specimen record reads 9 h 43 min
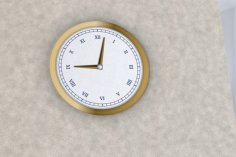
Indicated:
9 h 02 min
